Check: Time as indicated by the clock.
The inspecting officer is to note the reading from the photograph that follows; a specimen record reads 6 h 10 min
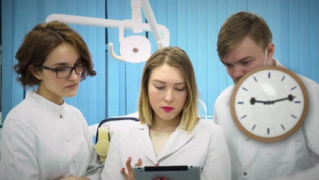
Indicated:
9 h 13 min
